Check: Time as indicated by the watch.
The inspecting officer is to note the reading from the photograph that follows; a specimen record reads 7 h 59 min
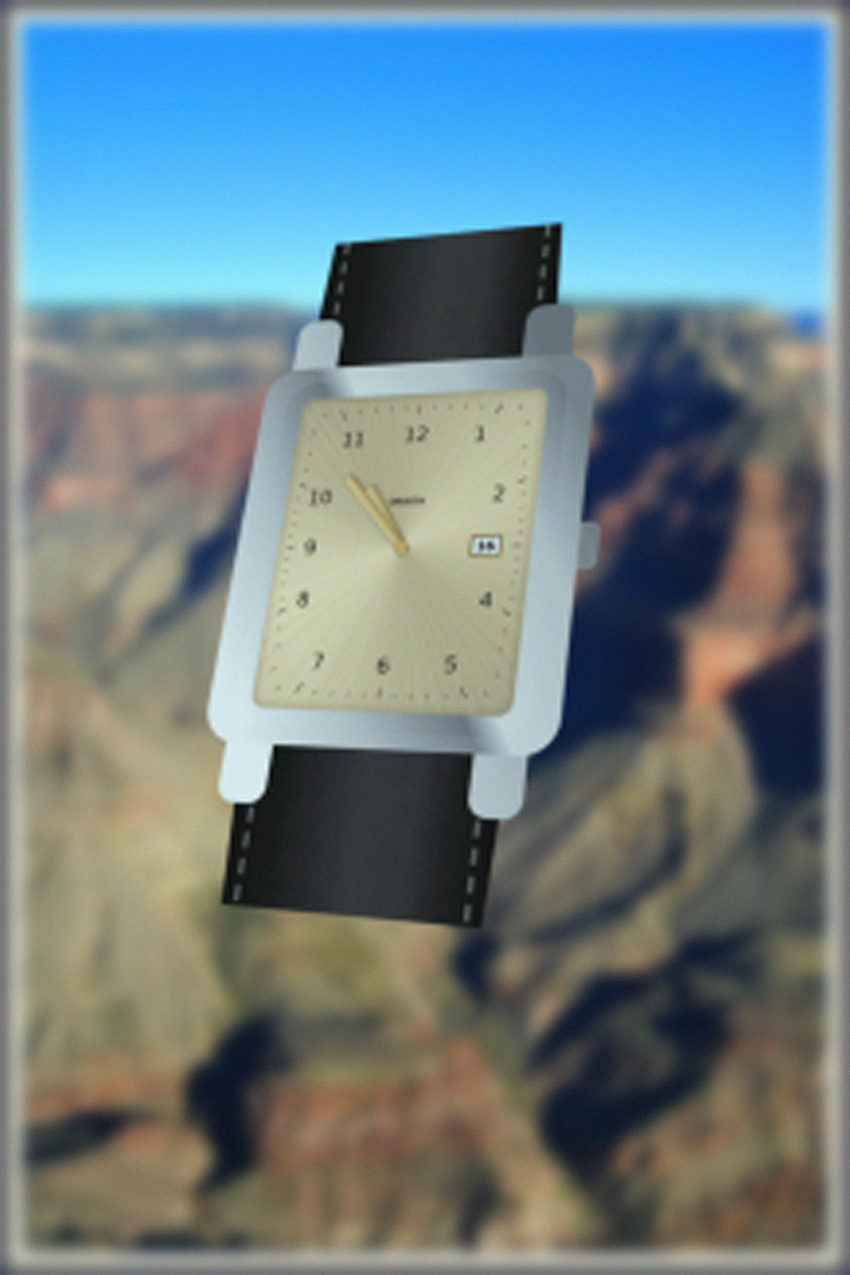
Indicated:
10 h 53 min
